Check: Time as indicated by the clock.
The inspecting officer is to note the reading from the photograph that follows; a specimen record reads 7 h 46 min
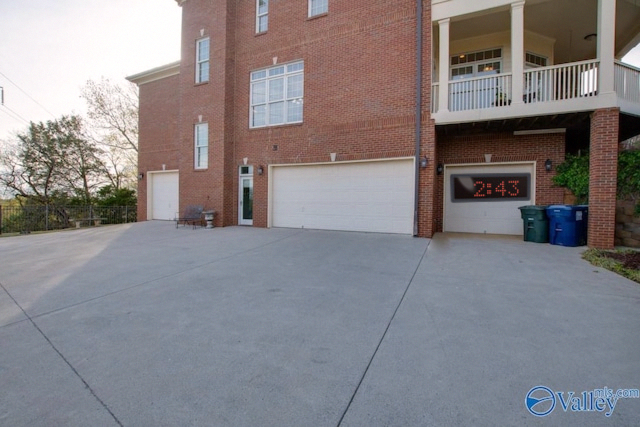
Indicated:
2 h 43 min
